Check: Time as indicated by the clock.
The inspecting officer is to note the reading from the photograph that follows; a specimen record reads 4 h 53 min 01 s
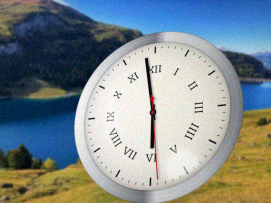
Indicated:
5 h 58 min 29 s
